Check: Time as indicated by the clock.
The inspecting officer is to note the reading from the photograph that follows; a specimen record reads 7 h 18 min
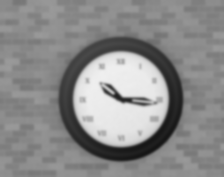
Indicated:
10 h 16 min
